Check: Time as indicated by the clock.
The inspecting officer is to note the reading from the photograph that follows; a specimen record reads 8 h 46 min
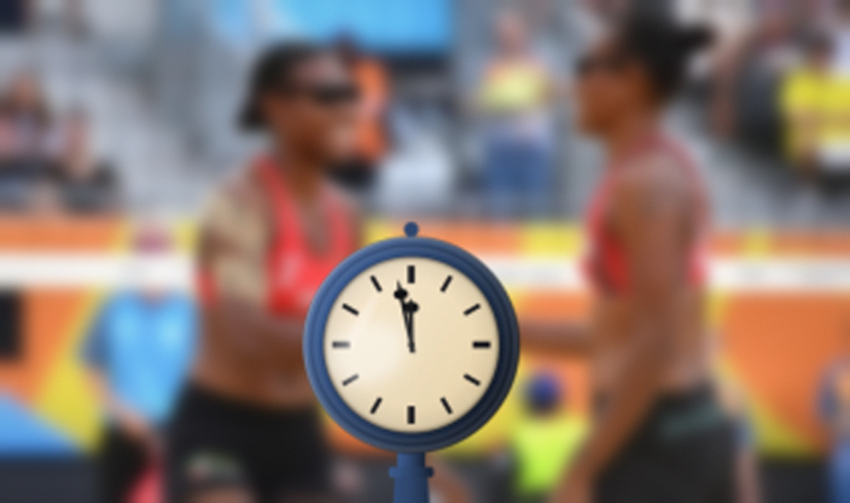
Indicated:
11 h 58 min
